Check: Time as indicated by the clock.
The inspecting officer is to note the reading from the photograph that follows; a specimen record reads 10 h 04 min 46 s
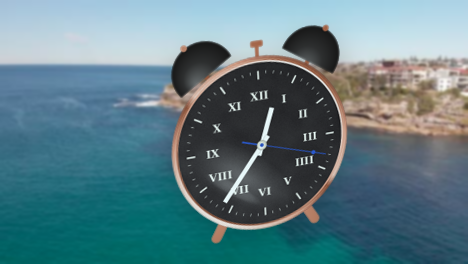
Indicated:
12 h 36 min 18 s
